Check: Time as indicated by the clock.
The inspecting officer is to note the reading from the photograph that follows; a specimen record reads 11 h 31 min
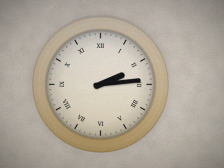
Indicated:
2 h 14 min
